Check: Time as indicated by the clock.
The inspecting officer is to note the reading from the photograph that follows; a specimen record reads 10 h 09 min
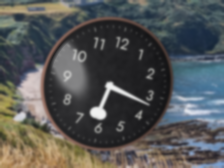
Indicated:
6 h 17 min
